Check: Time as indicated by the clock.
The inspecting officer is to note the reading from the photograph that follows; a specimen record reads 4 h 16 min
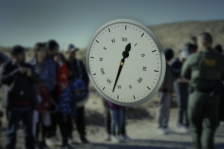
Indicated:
12 h 32 min
